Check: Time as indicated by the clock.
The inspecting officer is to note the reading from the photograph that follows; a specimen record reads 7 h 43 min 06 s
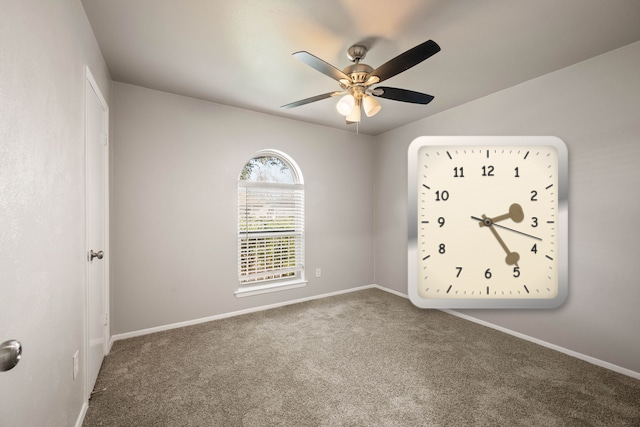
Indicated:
2 h 24 min 18 s
